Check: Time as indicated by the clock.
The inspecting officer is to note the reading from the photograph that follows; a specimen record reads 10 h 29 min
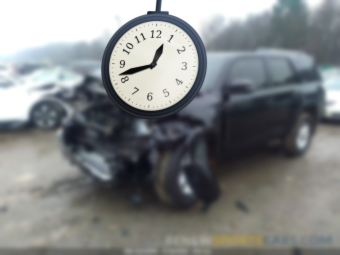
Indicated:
12 h 42 min
